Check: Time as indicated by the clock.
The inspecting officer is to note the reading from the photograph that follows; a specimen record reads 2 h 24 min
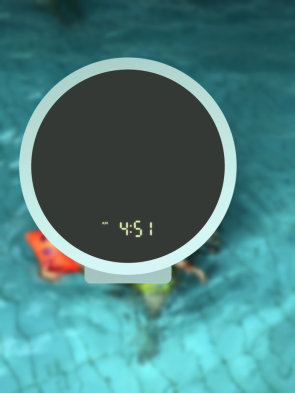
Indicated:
4 h 51 min
